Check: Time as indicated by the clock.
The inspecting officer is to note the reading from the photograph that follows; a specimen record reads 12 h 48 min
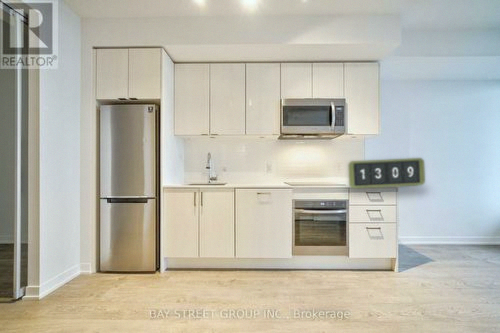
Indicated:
13 h 09 min
